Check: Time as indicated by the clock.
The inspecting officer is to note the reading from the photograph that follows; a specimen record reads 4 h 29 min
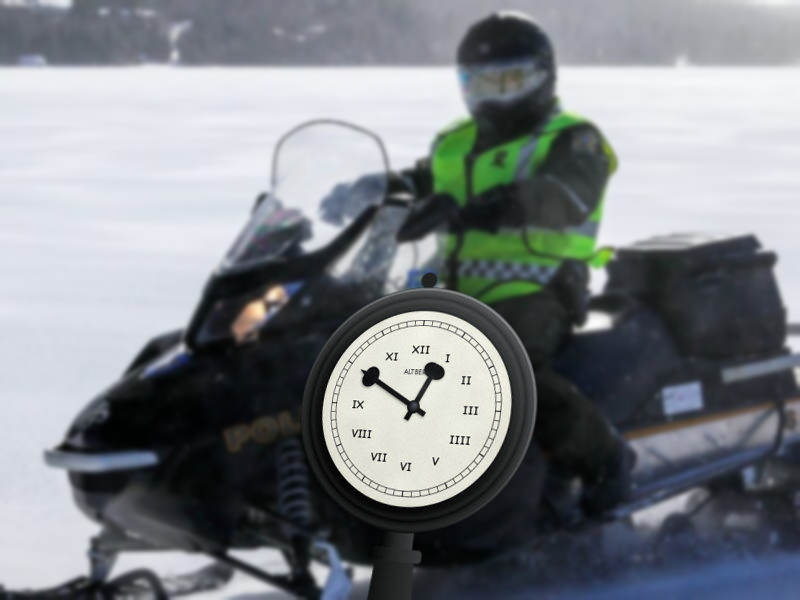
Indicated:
12 h 50 min
